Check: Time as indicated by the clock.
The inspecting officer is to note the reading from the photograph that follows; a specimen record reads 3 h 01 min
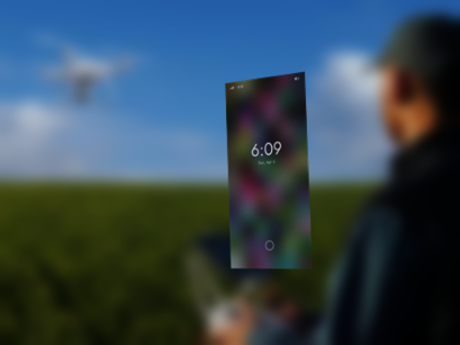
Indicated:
6 h 09 min
